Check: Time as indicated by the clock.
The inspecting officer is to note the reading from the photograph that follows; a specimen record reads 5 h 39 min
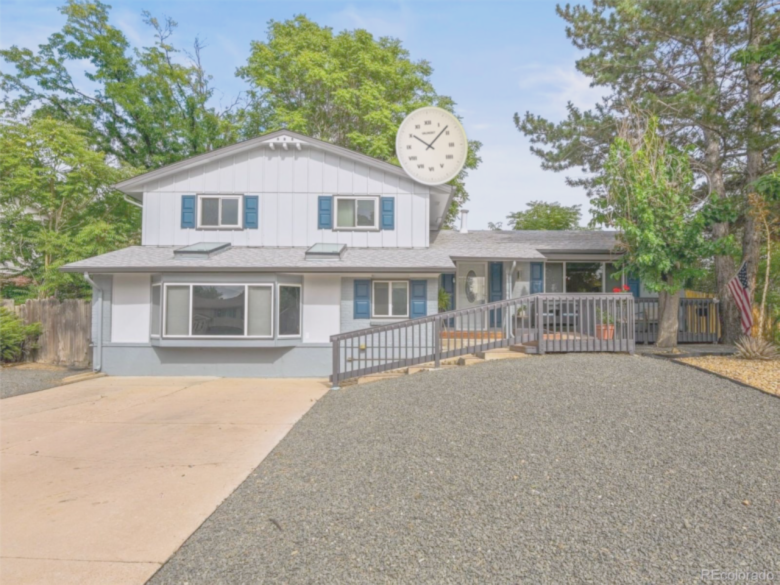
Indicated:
10 h 08 min
